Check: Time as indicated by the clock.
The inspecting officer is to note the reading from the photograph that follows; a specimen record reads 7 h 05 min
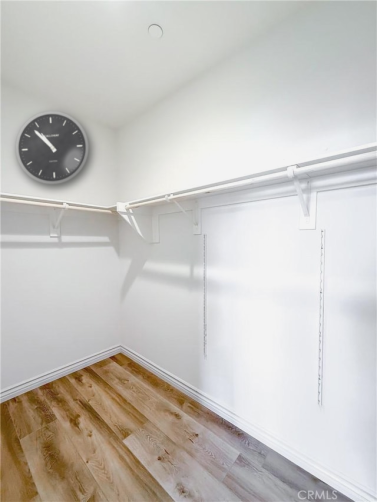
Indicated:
10 h 53 min
